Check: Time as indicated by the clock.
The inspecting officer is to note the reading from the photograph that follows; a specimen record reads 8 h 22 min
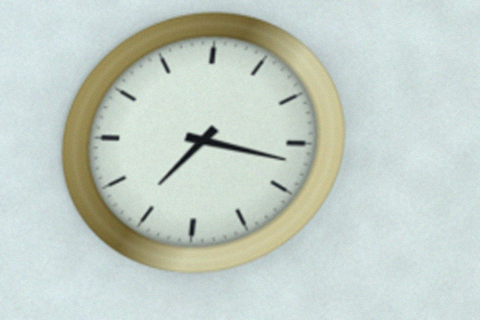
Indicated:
7 h 17 min
